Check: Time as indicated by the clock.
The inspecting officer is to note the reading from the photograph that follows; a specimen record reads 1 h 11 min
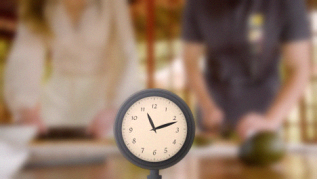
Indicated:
11 h 12 min
